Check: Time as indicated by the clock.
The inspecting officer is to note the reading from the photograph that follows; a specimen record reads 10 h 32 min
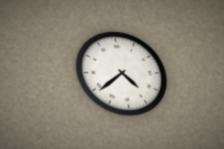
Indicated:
4 h 39 min
